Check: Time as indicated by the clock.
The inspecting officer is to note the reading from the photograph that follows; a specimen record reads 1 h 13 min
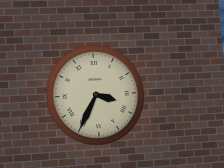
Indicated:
3 h 35 min
